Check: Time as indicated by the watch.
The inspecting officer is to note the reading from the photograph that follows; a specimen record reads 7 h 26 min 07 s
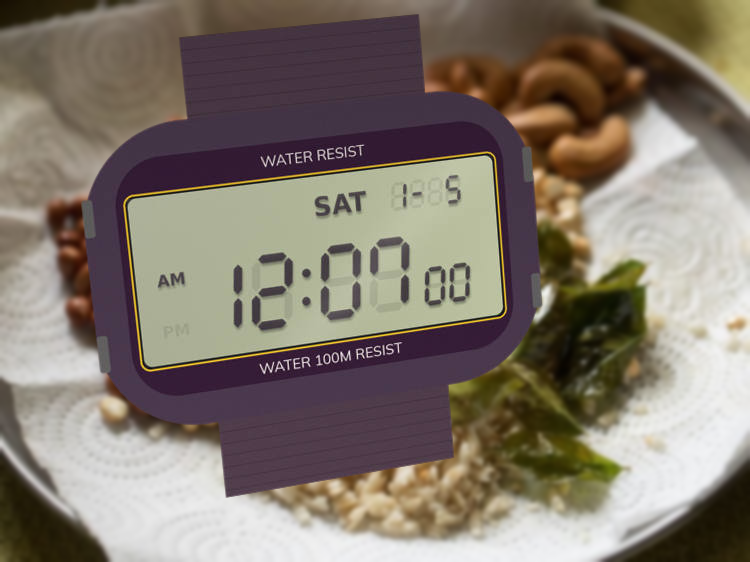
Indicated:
12 h 07 min 00 s
